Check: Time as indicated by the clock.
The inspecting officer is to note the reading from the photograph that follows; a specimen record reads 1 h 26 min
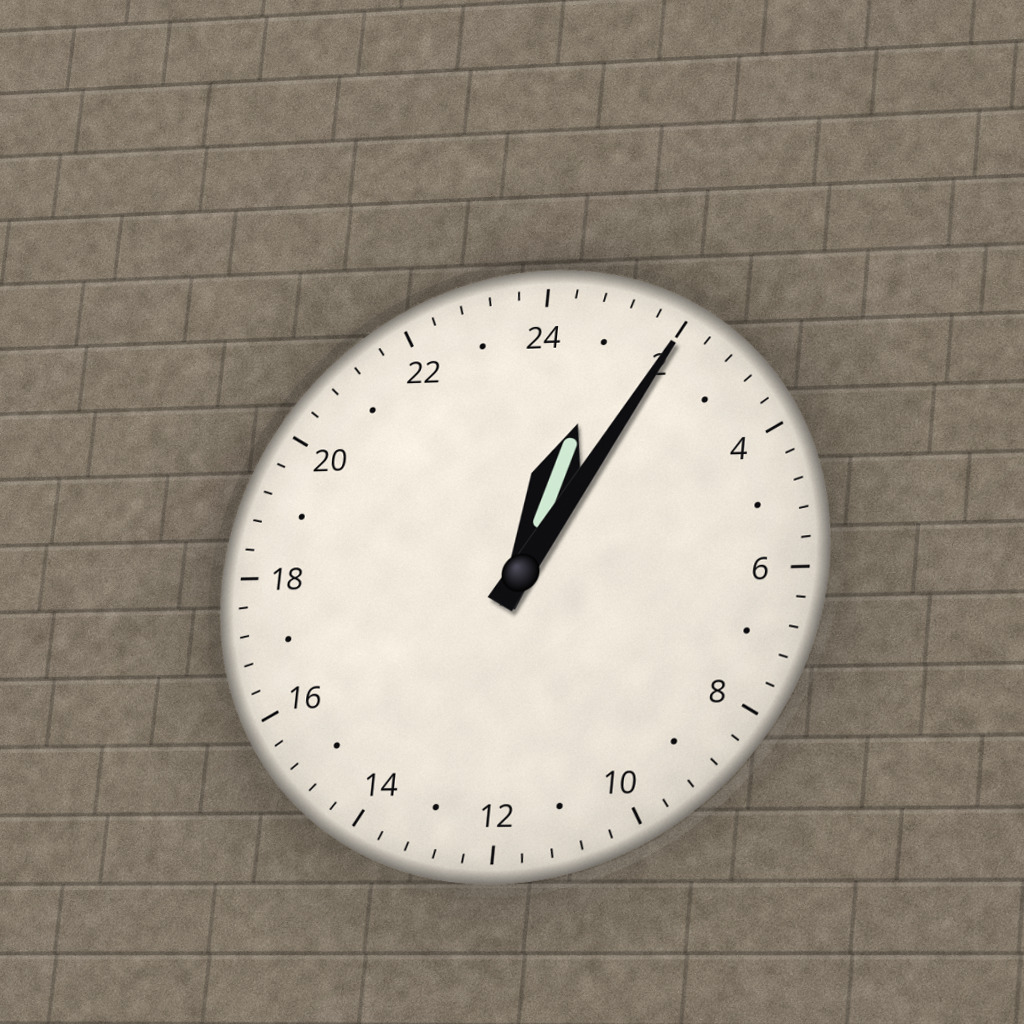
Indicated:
1 h 05 min
